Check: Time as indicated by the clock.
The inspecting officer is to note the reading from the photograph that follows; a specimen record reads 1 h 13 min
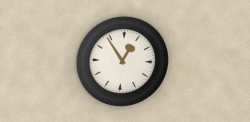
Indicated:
12 h 54 min
